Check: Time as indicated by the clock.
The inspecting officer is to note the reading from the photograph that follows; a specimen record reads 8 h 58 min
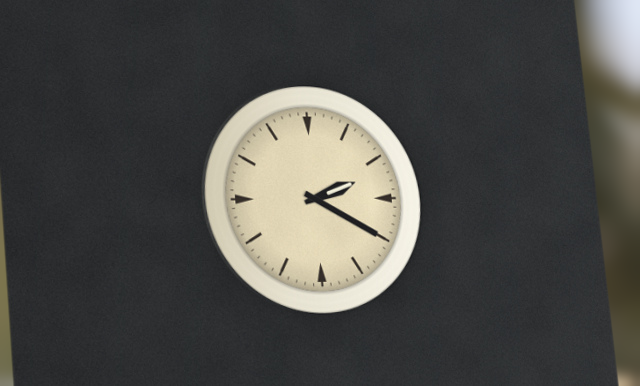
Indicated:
2 h 20 min
